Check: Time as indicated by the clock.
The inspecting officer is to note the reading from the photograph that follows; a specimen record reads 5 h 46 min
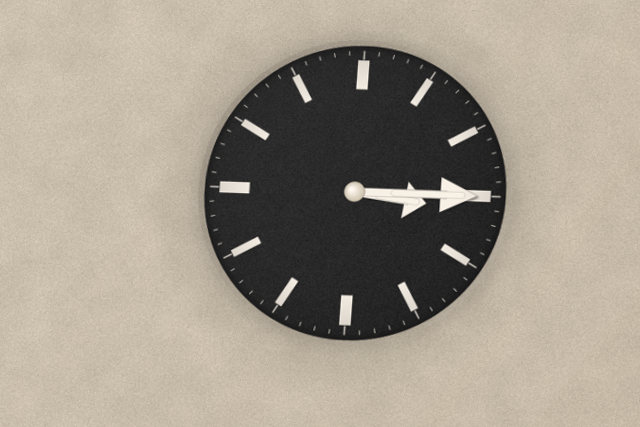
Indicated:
3 h 15 min
